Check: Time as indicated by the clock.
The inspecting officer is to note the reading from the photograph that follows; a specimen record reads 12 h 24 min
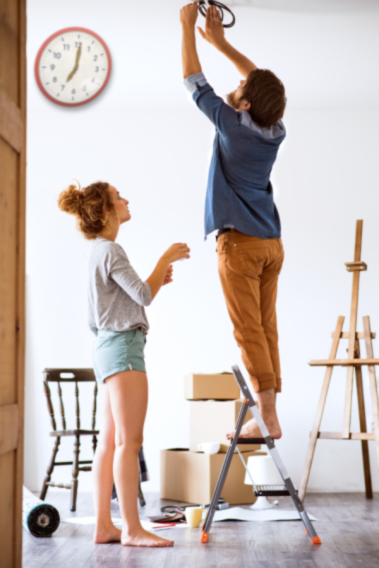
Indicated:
7 h 01 min
